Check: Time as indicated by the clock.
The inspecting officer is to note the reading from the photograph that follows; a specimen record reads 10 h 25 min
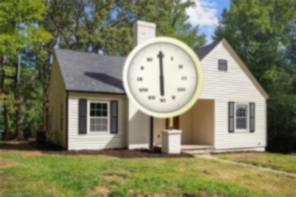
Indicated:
6 h 00 min
